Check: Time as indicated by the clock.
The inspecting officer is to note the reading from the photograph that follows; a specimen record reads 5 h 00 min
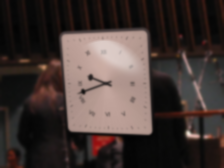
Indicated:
9 h 42 min
